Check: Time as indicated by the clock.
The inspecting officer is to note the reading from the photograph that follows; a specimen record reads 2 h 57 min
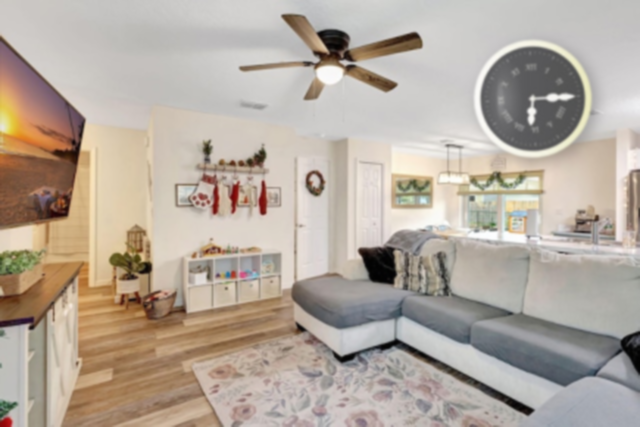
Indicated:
6 h 15 min
